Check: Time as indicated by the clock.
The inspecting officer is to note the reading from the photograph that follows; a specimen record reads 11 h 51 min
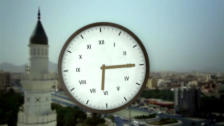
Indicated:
6 h 15 min
